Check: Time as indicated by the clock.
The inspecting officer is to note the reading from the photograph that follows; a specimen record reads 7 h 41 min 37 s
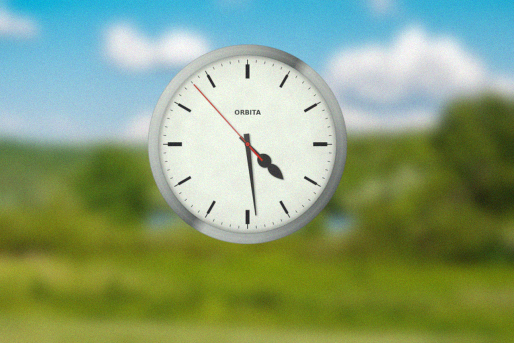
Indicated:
4 h 28 min 53 s
